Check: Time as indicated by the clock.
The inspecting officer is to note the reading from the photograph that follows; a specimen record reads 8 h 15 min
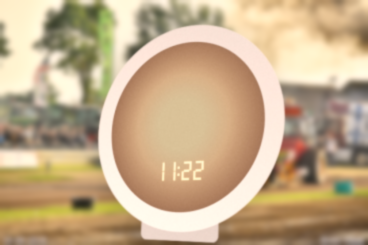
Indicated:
11 h 22 min
